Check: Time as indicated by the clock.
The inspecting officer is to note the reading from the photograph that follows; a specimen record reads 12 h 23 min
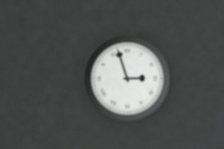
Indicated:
2 h 57 min
